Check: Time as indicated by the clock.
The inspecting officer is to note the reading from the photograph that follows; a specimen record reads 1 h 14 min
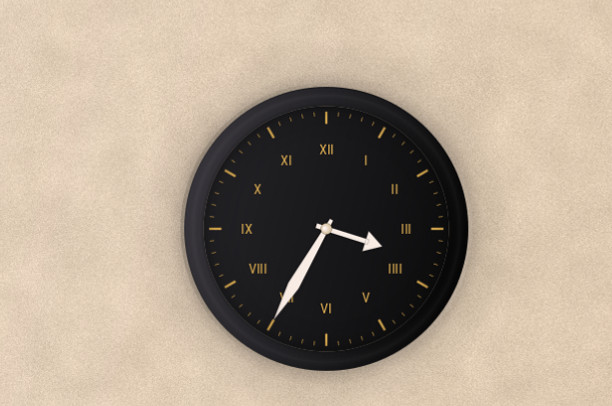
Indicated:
3 h 35 min
